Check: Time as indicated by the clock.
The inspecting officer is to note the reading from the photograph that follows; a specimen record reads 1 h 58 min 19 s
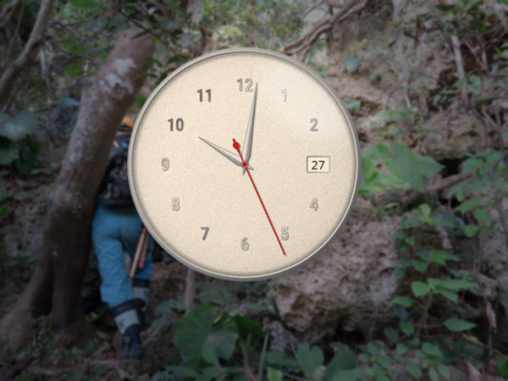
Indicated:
10 h 01 min 26 s
